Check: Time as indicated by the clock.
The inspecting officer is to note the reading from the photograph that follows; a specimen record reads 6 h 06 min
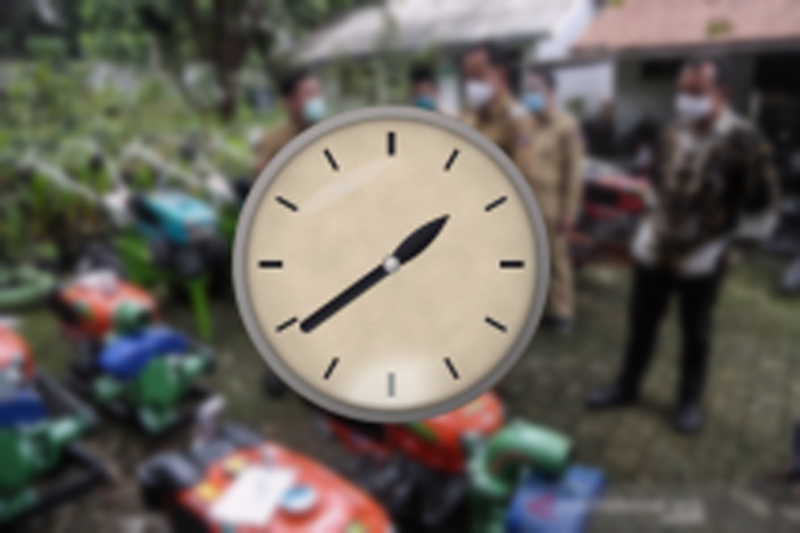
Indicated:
1 h 39 min
